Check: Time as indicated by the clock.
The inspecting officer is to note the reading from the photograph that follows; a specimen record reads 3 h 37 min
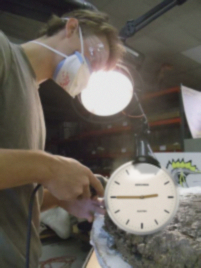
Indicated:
2 h 45 min
